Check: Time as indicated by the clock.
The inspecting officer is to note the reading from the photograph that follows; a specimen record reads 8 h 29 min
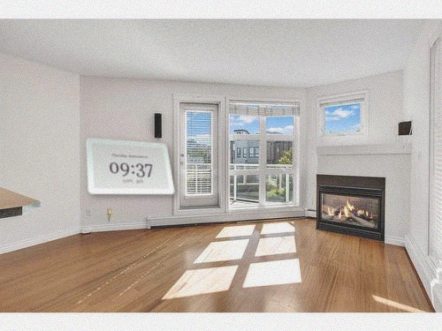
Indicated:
9 h 37 min
